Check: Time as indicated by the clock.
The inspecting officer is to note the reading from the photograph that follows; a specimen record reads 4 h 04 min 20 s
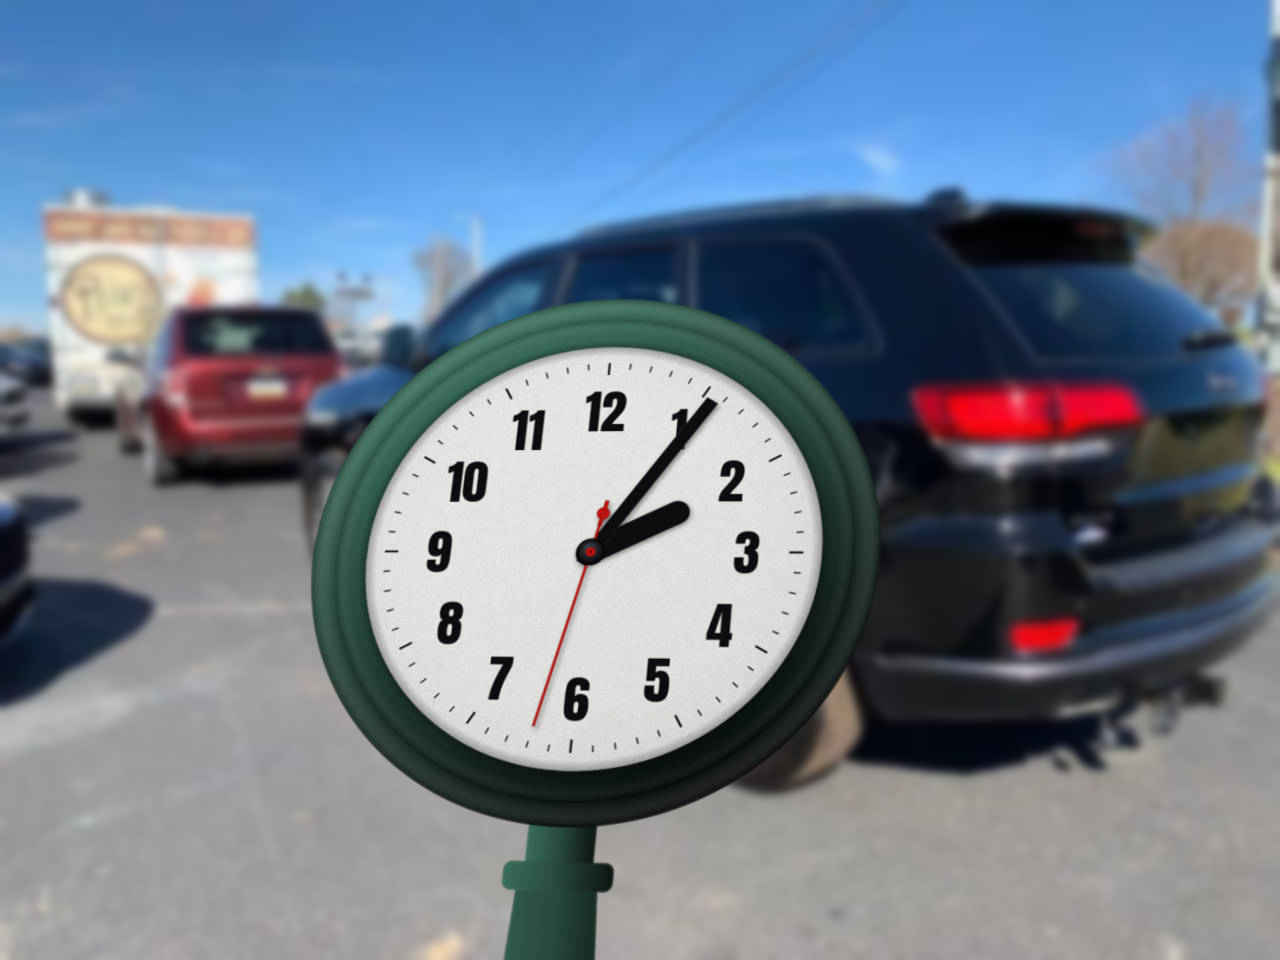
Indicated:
2 h 05 min 32 s
